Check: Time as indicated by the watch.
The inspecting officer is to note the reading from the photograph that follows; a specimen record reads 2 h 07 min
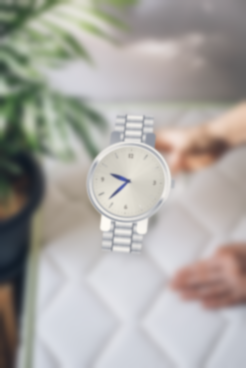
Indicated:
9 h 37 min
